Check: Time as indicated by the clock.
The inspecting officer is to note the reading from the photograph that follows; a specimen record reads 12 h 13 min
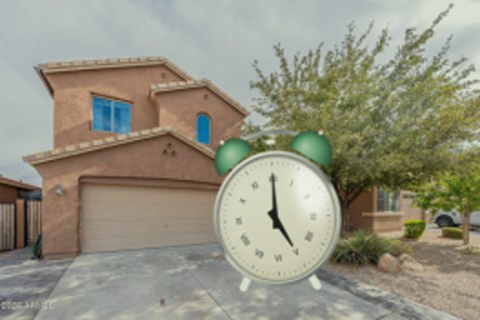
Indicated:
5 h 00 min
